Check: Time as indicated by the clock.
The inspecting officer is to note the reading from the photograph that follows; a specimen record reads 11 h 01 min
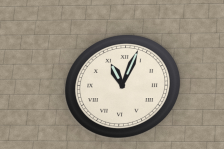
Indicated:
11 h 03 min
